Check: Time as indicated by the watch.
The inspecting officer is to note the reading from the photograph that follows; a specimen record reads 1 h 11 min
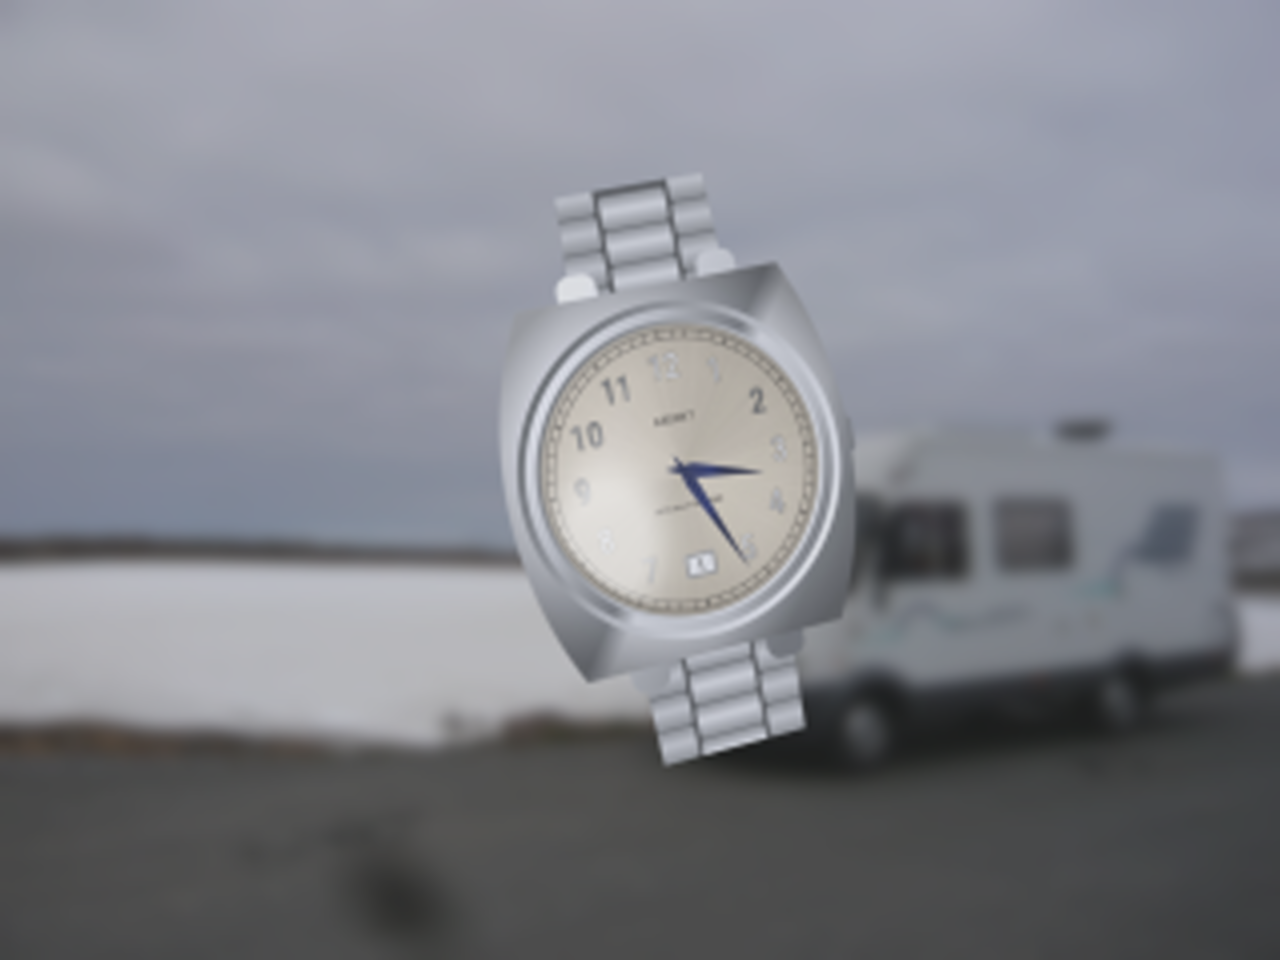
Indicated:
3 h 26 min
